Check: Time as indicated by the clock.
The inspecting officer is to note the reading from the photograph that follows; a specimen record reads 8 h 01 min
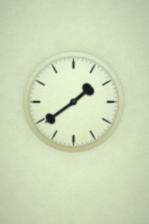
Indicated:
1 h 39 min
